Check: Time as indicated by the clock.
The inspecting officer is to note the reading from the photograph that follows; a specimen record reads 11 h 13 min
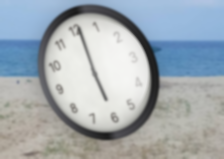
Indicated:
6 h 01 min
